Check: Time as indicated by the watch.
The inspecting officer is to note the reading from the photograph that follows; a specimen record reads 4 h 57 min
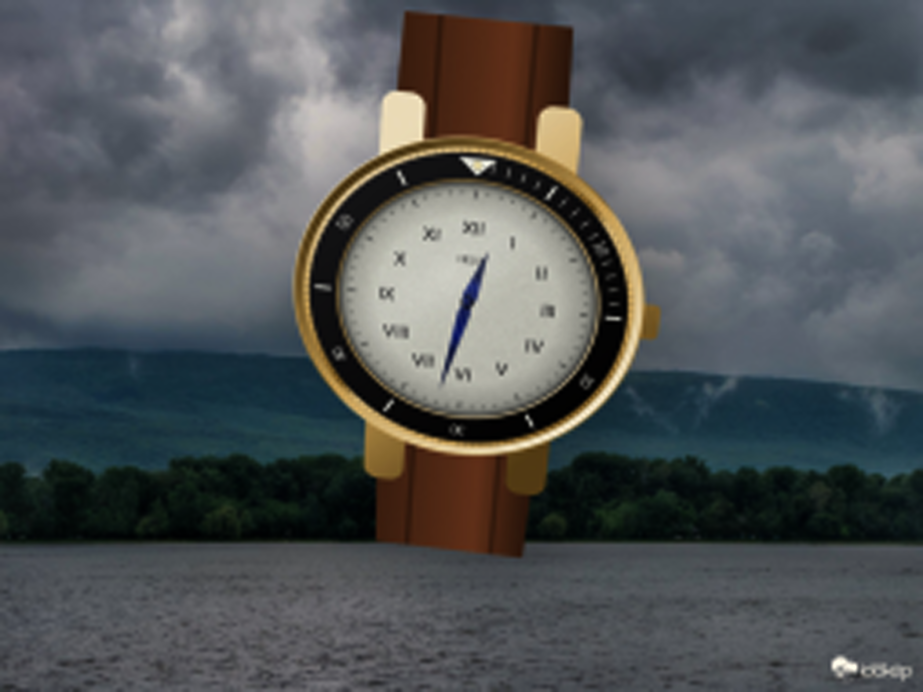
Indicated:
12 h 32 min
